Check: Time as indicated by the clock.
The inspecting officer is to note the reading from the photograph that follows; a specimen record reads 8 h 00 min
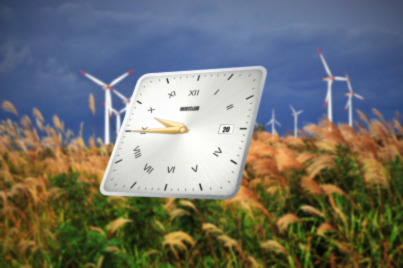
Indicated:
9 h 45 min
